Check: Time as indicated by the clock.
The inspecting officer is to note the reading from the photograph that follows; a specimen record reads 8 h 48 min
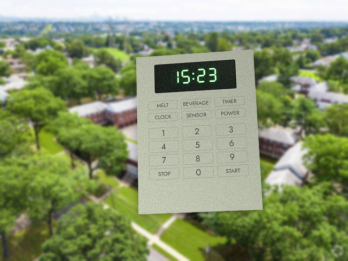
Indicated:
15 h 23 min
